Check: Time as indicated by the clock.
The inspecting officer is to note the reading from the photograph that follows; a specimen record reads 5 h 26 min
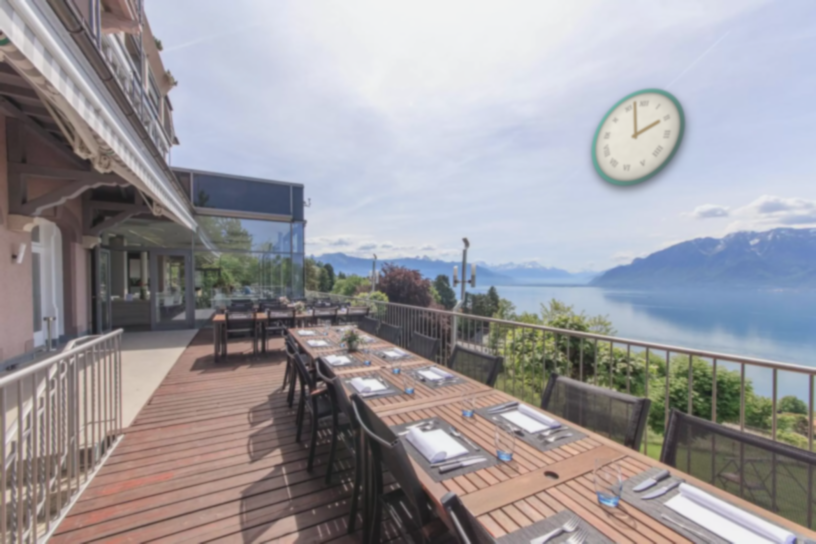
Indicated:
1 h 57 min
